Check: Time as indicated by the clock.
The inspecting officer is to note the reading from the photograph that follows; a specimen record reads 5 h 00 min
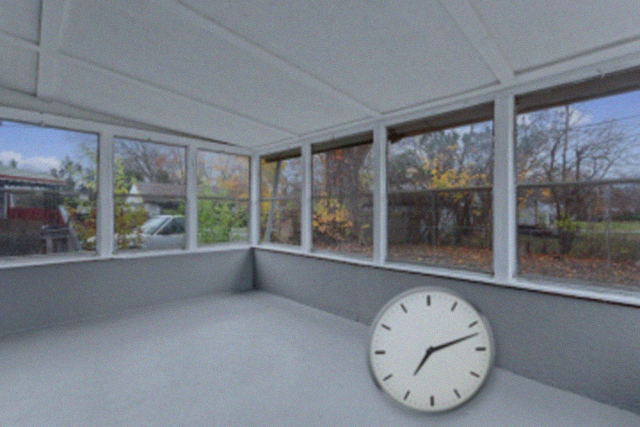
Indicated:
7 h 12 min
